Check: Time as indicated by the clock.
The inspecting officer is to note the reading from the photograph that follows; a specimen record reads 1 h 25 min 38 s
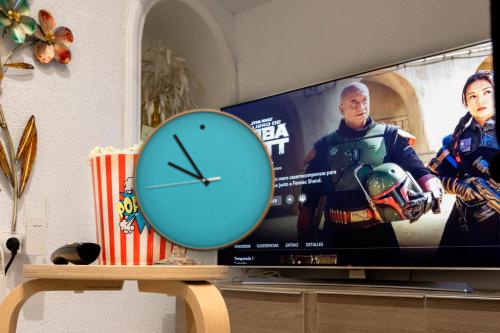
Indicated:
9 h 54 min 44 s
